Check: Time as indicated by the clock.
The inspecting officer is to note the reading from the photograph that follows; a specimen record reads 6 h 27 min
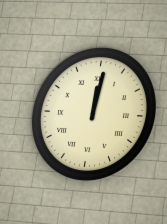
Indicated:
12 h 01 min
